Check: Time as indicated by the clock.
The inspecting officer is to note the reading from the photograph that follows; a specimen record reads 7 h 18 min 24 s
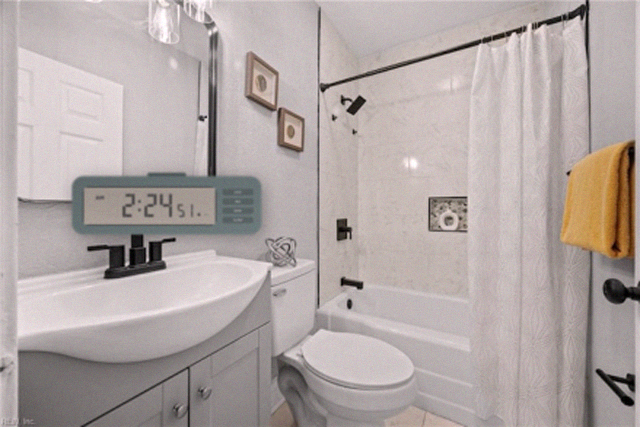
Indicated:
2 h 24 min 51 s
